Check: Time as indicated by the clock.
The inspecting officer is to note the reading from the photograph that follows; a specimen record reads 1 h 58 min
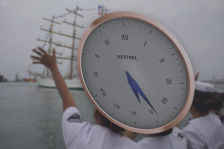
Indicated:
5 h 24 min
